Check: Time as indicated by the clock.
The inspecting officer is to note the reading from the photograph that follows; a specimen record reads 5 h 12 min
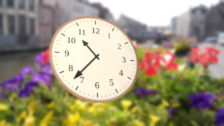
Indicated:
10 h 37 min
